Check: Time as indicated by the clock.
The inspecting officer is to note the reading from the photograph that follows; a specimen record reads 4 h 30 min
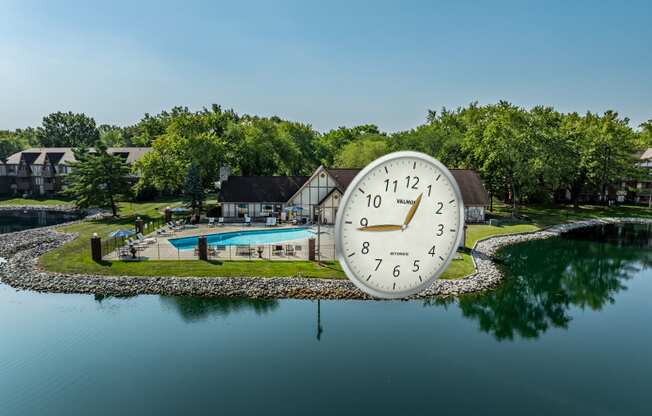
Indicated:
12 h 44 min
